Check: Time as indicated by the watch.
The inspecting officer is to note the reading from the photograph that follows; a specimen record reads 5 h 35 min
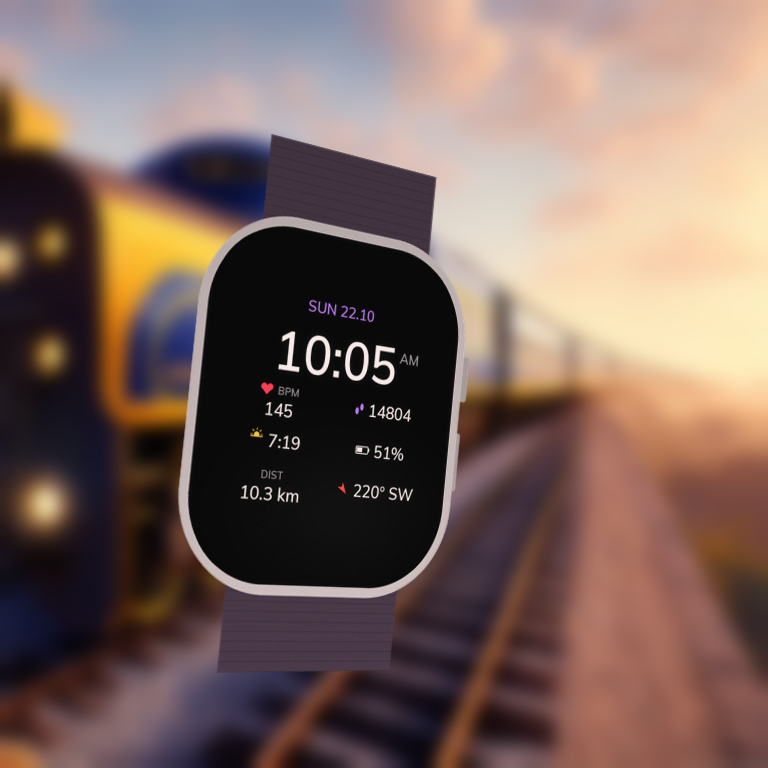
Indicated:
10 h 05 min
